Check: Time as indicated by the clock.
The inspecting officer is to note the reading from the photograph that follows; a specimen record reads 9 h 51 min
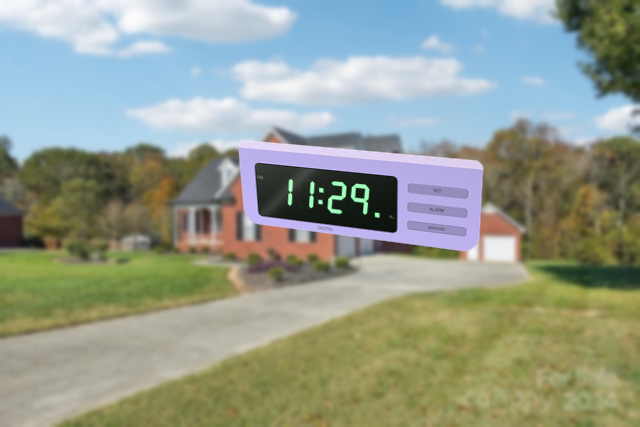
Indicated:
11 h 29 min
